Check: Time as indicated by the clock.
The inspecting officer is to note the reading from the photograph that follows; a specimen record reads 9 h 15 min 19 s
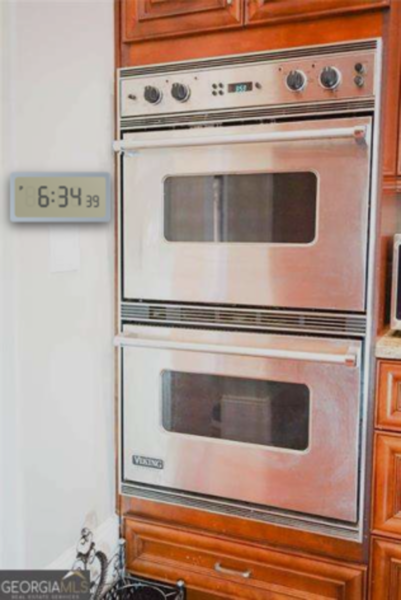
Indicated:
6 h 34 min 39 s
